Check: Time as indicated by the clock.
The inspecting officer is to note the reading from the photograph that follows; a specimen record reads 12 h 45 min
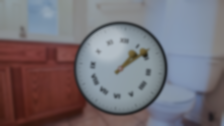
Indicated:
1 h 08 min
